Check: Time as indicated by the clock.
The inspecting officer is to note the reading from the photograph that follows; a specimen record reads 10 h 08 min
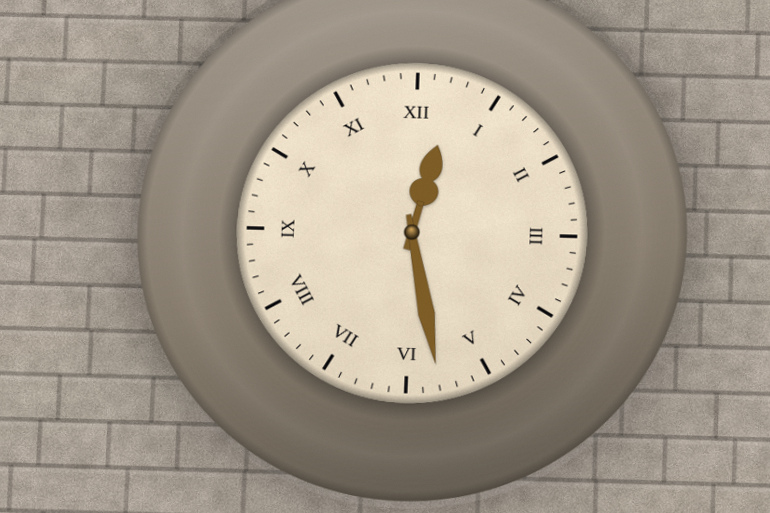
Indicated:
12 h 28 min
